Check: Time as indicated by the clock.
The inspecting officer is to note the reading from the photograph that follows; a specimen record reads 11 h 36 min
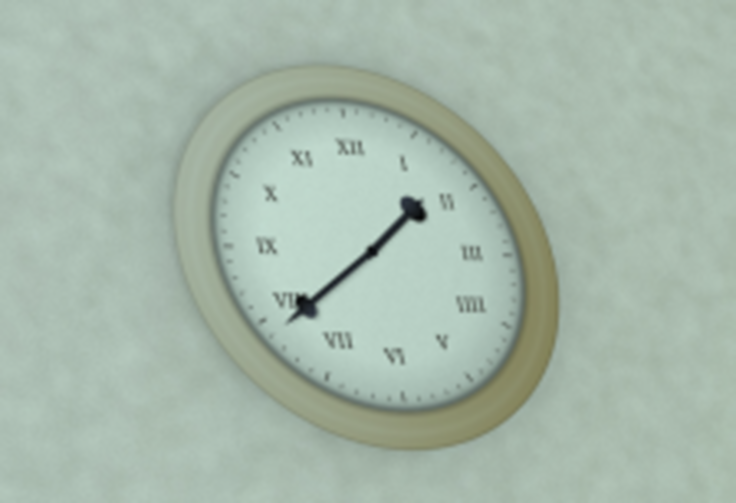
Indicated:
1 h 39 min
